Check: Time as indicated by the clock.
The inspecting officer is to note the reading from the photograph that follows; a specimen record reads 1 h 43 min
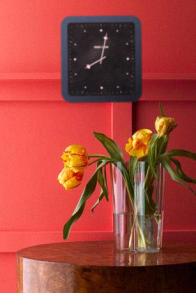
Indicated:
8 h 02 min
